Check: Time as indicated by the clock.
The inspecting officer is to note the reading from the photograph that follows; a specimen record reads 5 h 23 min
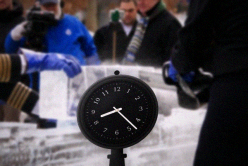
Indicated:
8 h 23 min
